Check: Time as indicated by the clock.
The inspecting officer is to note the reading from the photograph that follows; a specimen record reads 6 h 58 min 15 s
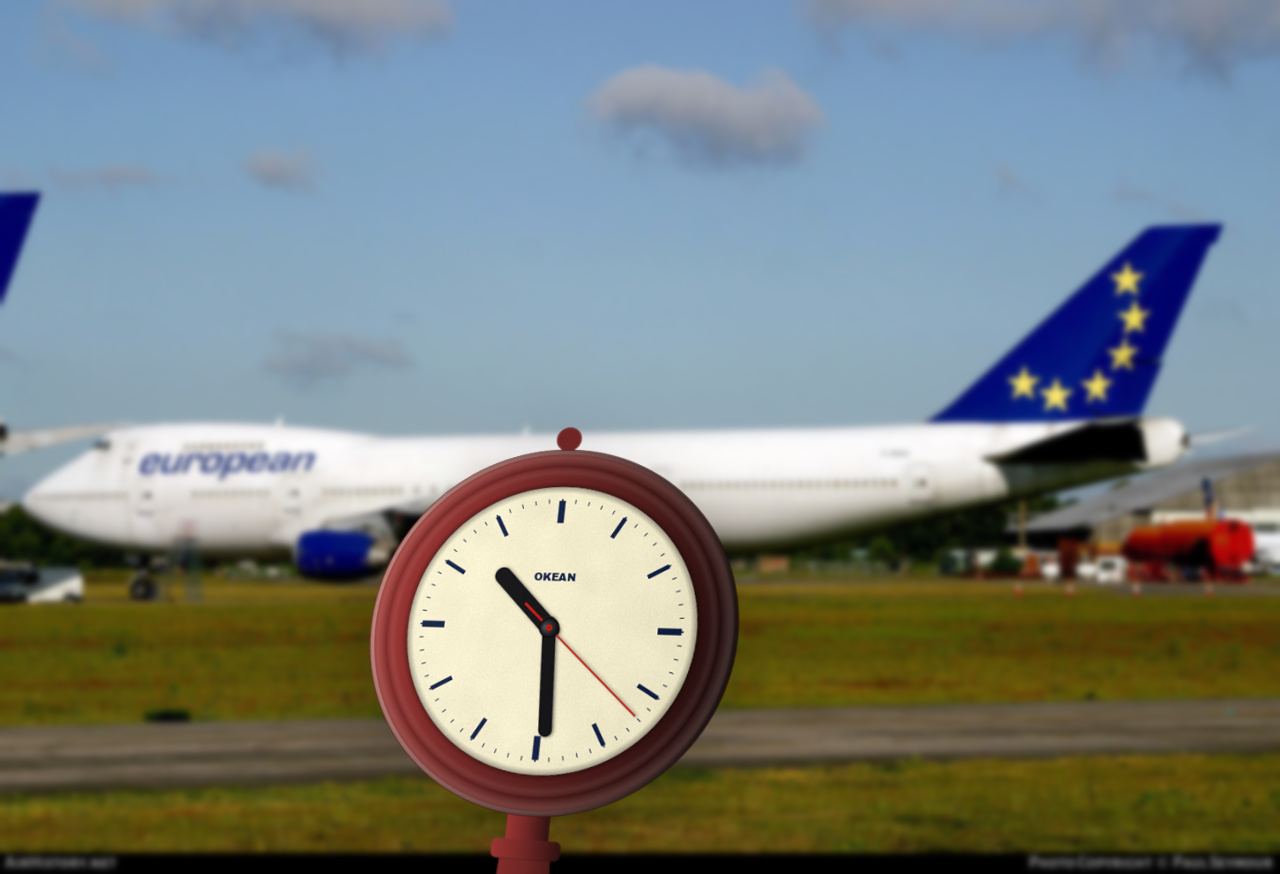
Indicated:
10 h 29 min 22 s
